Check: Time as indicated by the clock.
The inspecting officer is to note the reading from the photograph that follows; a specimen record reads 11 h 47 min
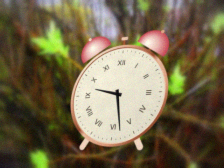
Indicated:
9 h 28 min
